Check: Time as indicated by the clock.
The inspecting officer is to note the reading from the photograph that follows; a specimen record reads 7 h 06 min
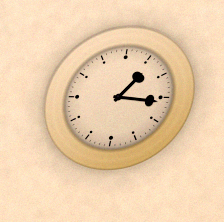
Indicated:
1 h 16 min
